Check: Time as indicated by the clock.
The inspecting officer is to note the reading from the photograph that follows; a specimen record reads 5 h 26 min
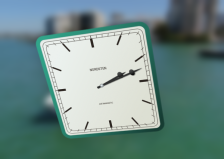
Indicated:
2 h 12 min
